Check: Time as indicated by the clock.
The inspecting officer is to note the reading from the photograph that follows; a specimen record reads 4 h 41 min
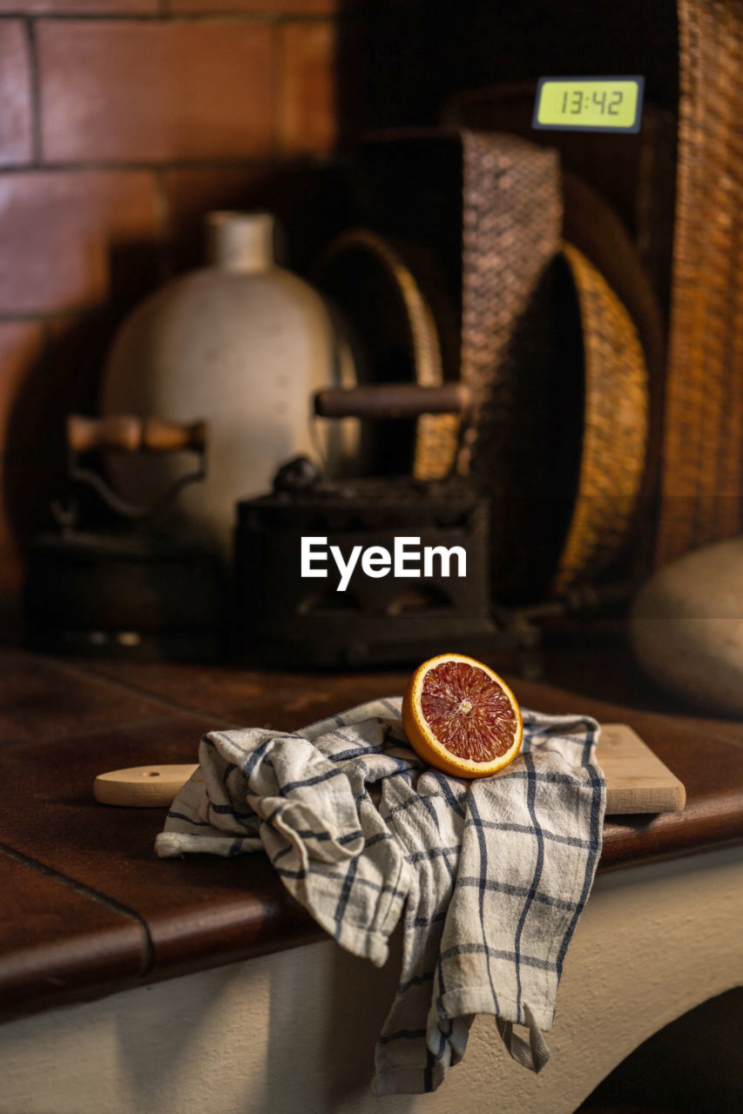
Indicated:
13 h 42 min
